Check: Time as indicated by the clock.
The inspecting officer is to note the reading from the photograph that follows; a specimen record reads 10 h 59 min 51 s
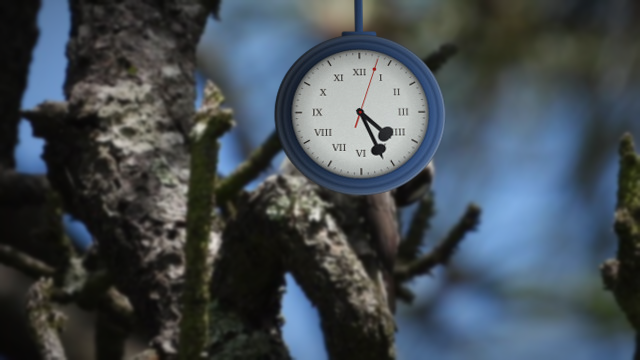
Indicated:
4 h 26 min 03 s
